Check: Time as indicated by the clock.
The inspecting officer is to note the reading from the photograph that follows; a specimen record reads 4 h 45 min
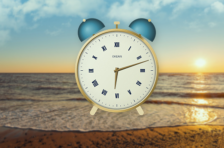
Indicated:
6 h 12 min
